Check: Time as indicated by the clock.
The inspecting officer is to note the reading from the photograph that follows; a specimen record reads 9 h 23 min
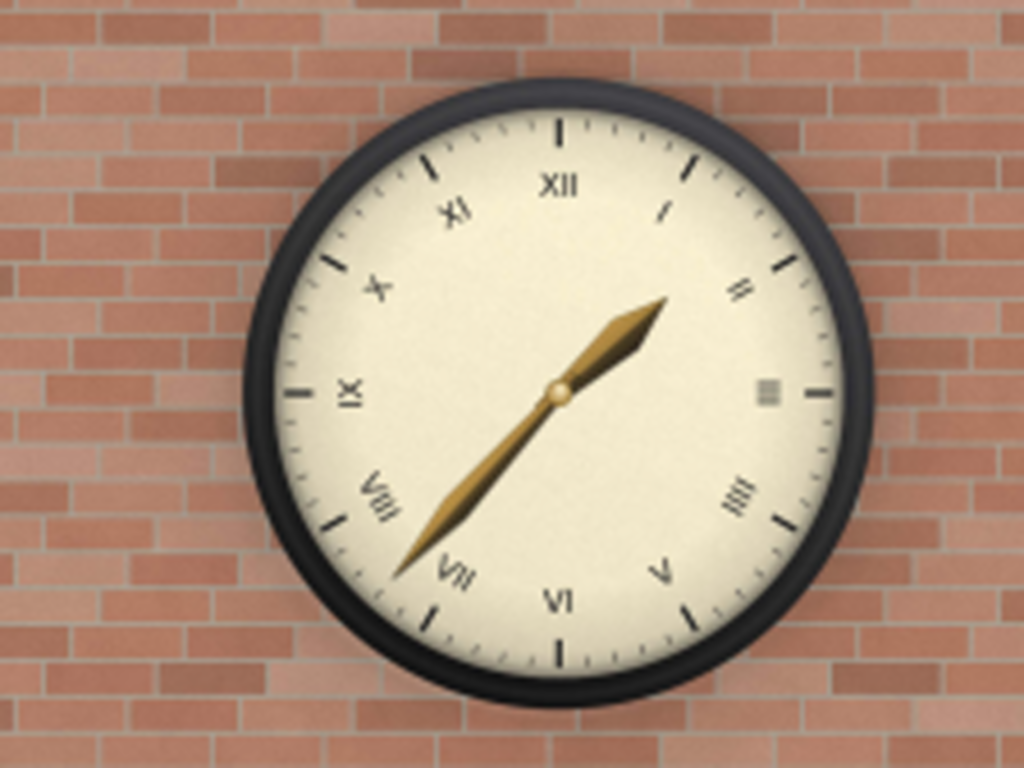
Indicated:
1 h 37 min
